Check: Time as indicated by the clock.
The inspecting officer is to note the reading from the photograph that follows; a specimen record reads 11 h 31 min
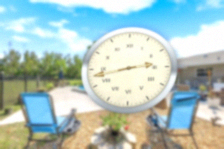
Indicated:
2 h 43 min
